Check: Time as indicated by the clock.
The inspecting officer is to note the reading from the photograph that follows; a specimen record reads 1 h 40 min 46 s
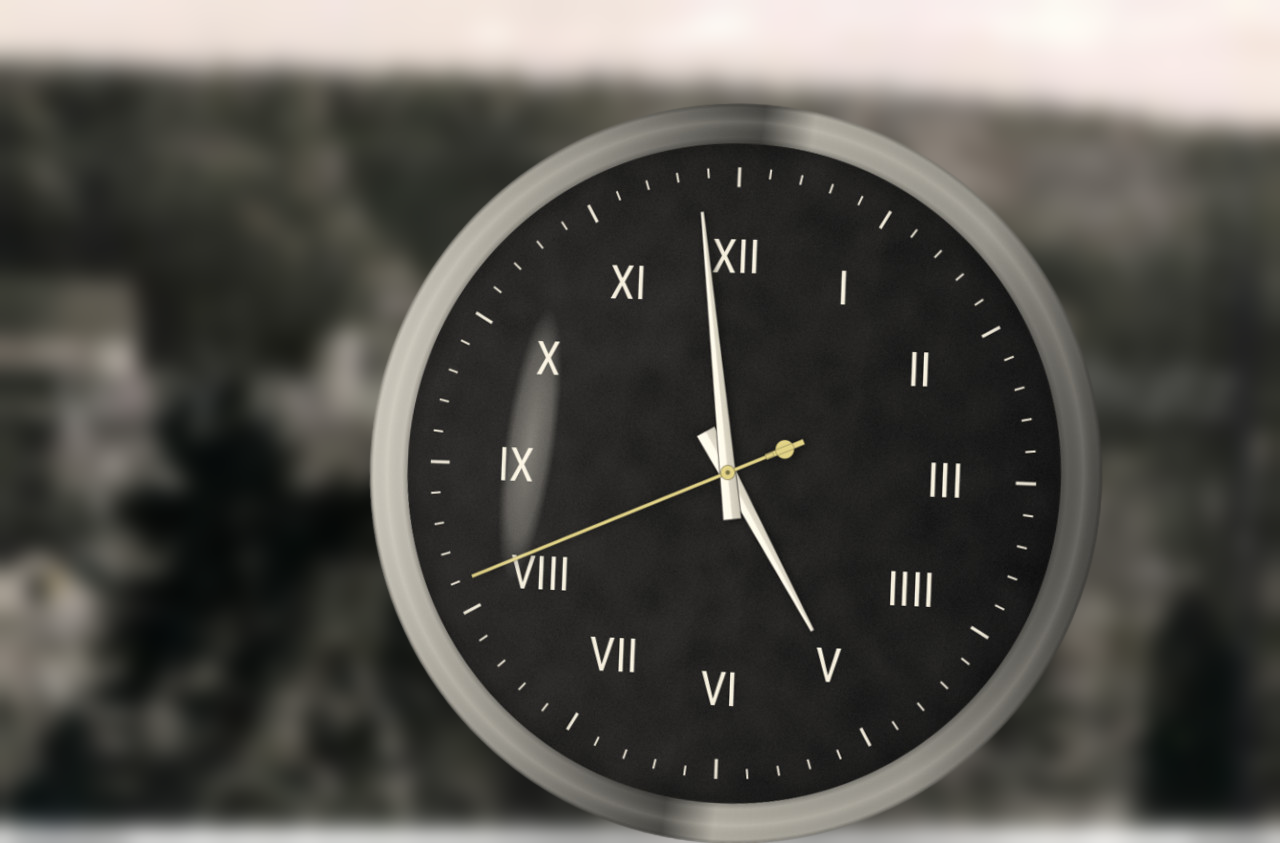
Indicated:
4 h 58 min 41 s
